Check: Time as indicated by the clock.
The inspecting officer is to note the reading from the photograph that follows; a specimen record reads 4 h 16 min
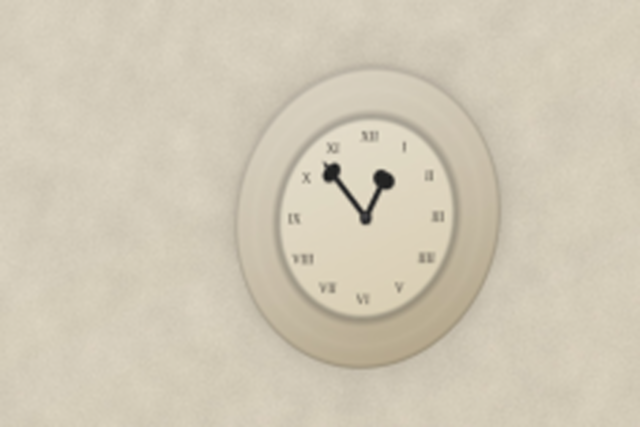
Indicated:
12 h 53 min
